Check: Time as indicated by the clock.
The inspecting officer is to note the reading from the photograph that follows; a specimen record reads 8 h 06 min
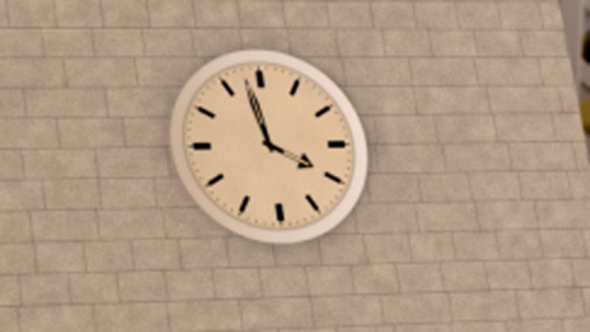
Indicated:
3 h 58 min
